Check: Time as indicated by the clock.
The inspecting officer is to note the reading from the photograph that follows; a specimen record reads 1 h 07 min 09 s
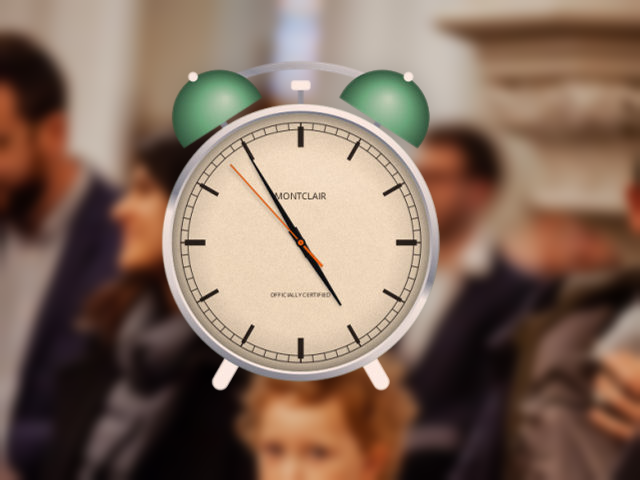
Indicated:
4 h 54 min 53 s
